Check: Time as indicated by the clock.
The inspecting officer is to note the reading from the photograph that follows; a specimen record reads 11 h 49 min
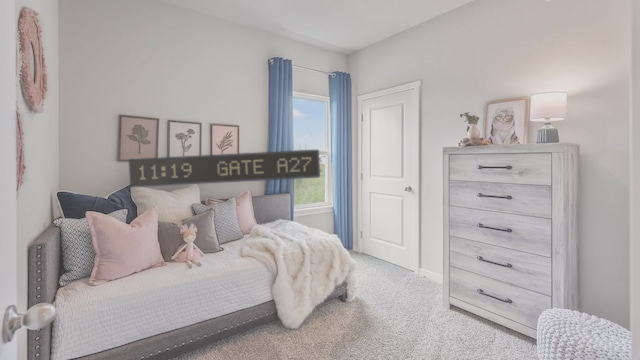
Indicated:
11 h 19 min
